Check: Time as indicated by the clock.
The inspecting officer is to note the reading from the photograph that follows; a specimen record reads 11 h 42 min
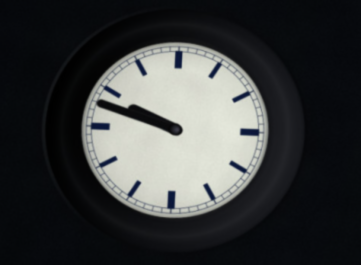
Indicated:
9 h 48 min
